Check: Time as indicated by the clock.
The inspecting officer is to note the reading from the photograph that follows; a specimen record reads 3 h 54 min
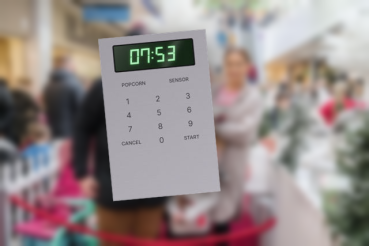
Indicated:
7 h 53 min
